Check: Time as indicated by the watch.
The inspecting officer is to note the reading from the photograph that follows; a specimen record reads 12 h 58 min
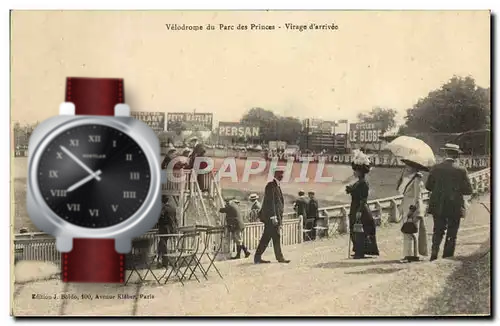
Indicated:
7 h 52 min
